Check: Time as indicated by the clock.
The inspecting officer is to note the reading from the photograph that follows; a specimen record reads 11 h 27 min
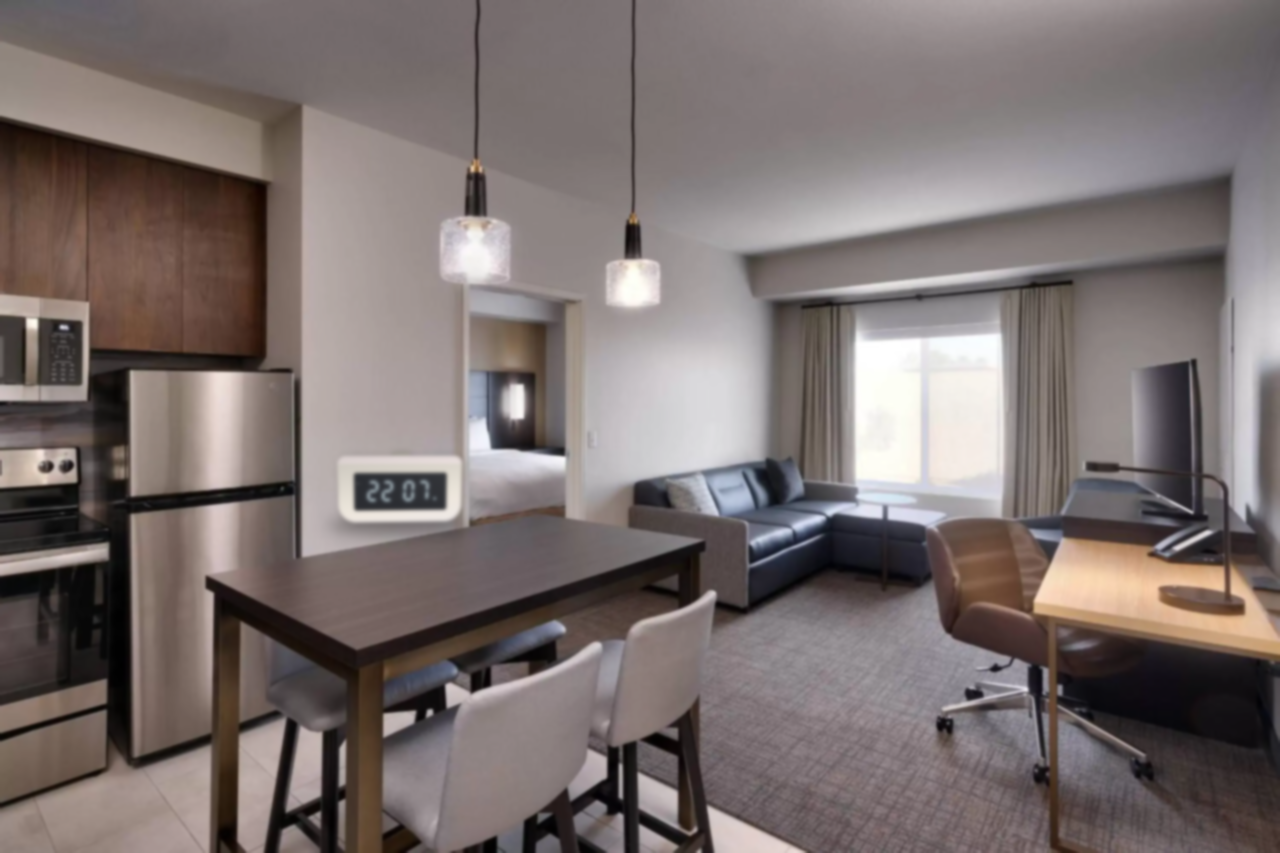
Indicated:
22 h 07 min
